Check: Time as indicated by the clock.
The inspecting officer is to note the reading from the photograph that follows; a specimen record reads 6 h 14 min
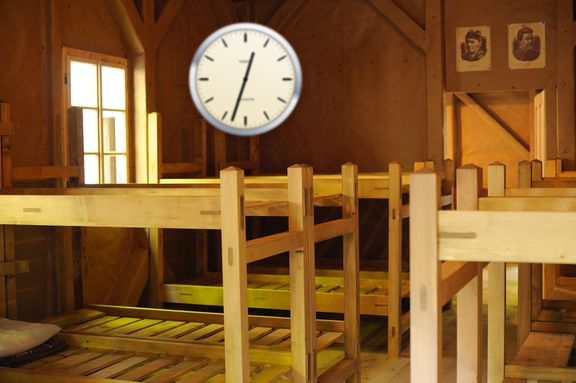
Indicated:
12 h 33 min
